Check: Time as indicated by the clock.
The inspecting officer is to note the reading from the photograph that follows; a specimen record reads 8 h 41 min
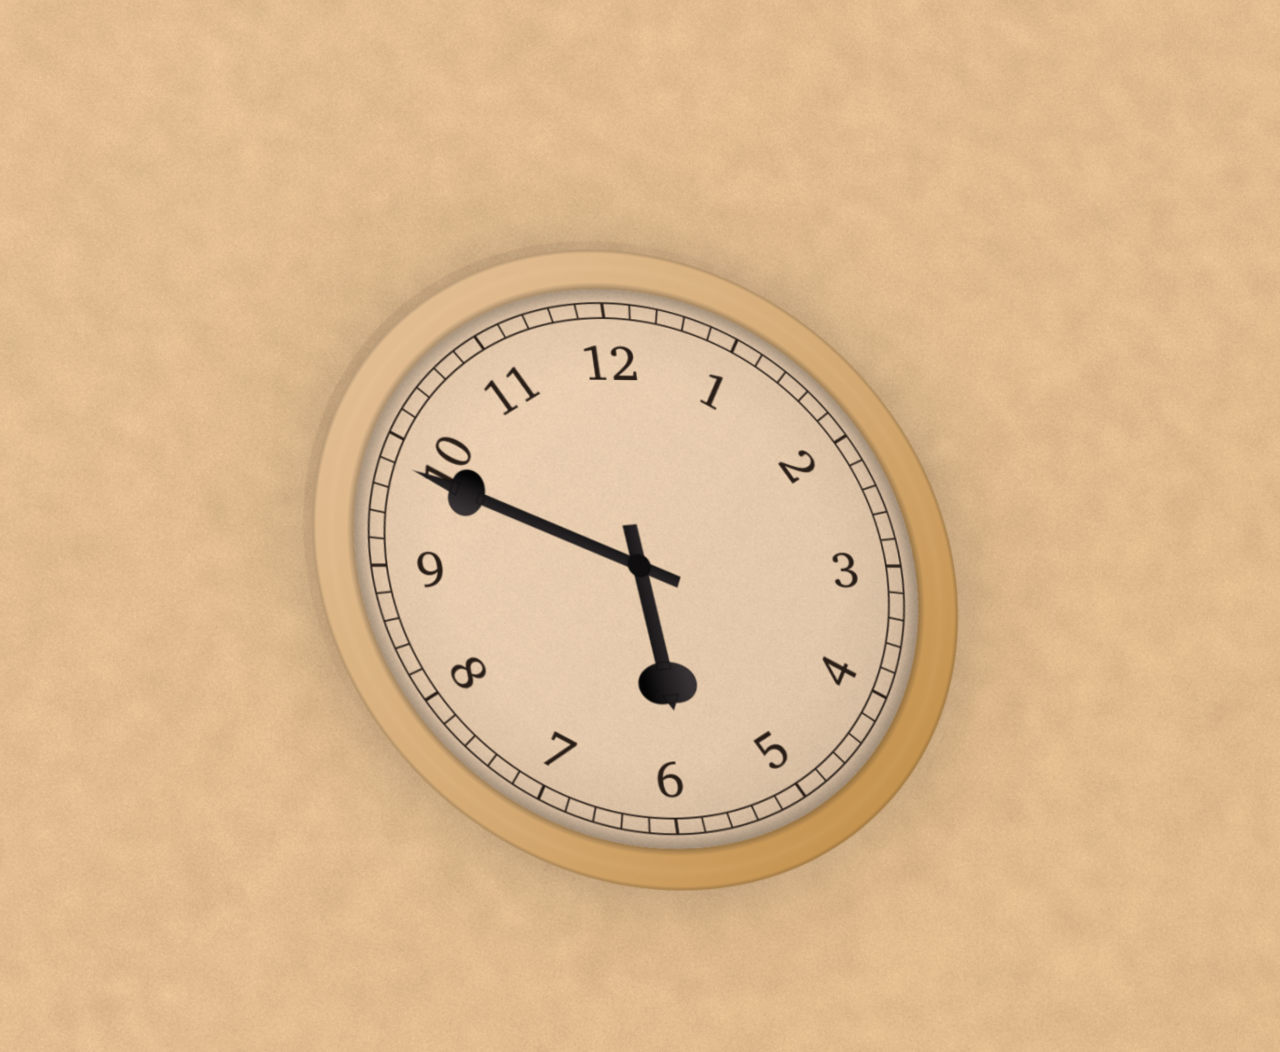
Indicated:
5 h 49 min
